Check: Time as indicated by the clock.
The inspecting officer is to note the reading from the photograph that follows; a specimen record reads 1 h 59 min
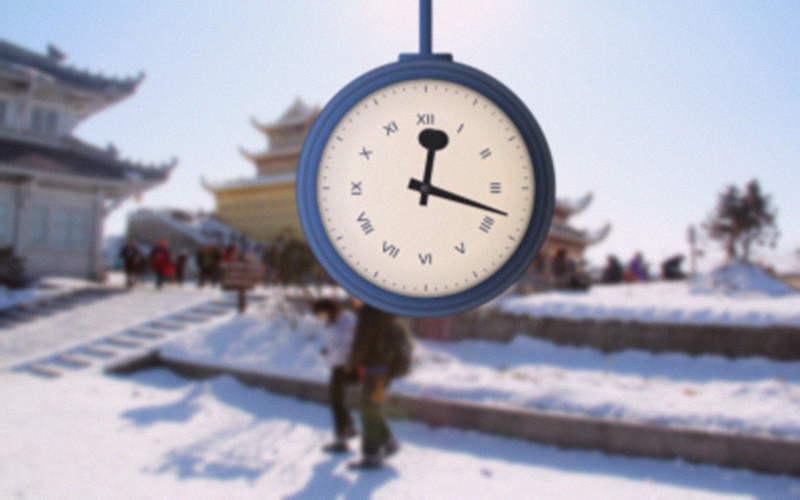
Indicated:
12 h 18 min
